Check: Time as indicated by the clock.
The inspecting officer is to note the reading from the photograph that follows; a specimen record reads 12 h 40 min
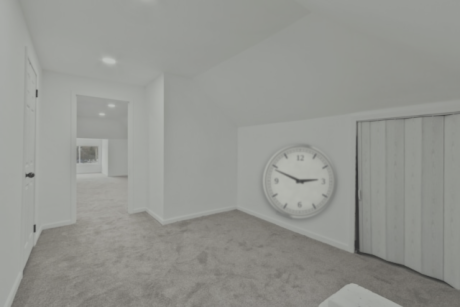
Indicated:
2 h 49 min
